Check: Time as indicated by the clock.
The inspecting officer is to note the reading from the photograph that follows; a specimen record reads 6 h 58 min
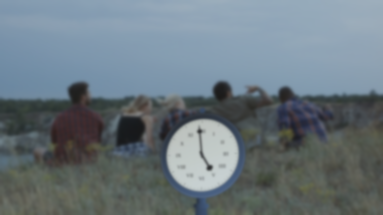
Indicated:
4 h 59 min
